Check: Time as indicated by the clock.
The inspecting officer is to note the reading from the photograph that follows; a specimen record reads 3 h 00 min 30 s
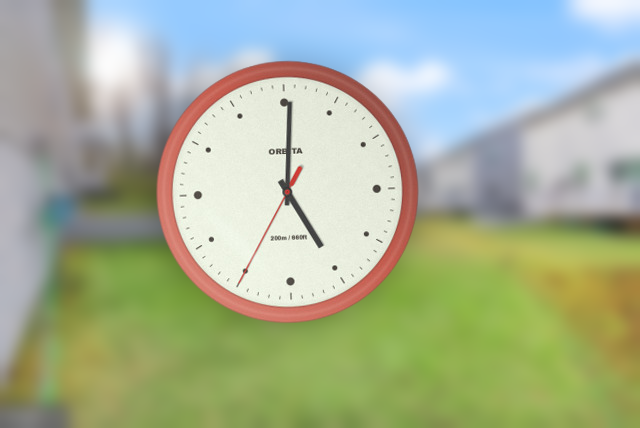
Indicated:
5 h 00 min 35 s
